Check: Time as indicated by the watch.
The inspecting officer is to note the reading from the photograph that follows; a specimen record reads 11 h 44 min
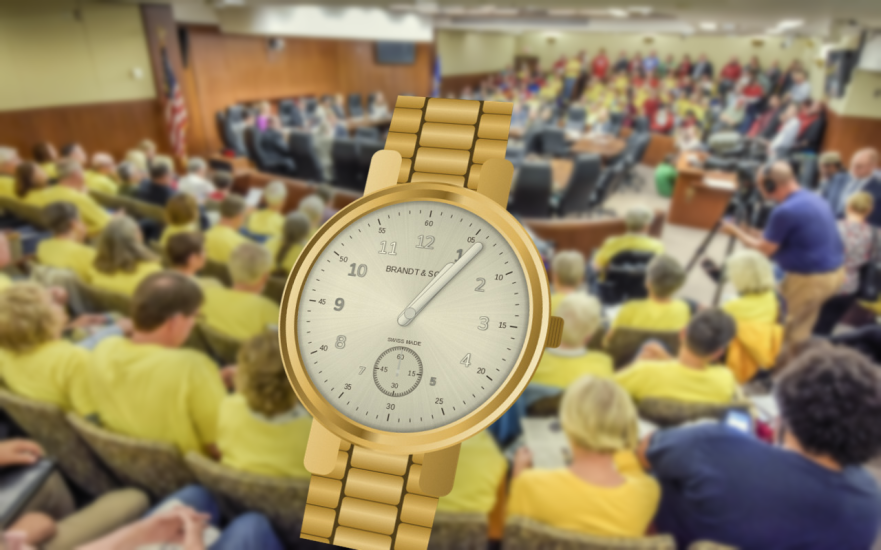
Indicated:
1 h 06 min
